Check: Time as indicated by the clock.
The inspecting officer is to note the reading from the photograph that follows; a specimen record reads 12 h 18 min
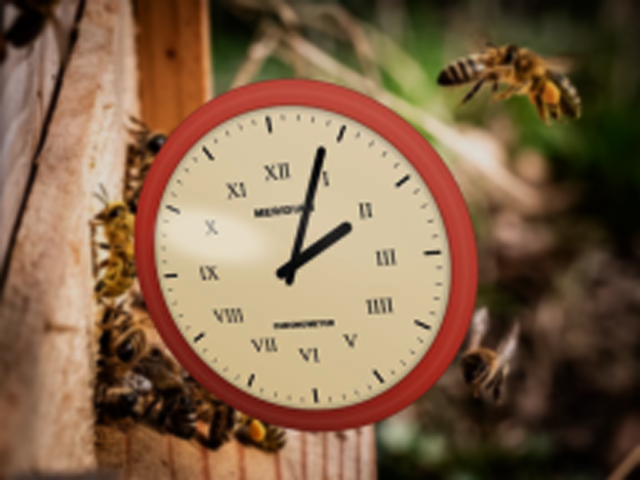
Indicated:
2 h 04 min
